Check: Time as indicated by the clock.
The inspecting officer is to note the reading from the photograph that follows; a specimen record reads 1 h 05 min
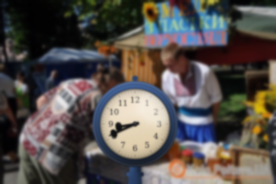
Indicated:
8 h 41 min
